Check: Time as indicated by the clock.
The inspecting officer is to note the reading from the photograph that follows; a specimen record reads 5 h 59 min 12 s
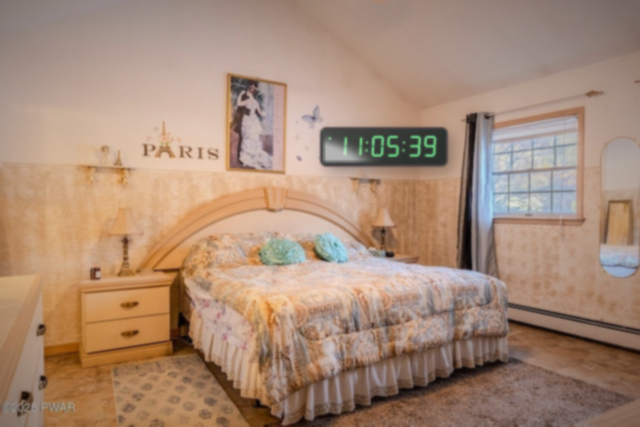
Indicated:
11 h 05 min 39 s
